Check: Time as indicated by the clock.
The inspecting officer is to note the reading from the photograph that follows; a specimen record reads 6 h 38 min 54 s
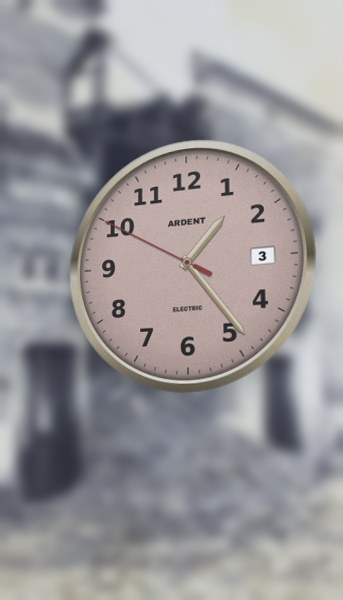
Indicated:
1 h 23 min 50 s
